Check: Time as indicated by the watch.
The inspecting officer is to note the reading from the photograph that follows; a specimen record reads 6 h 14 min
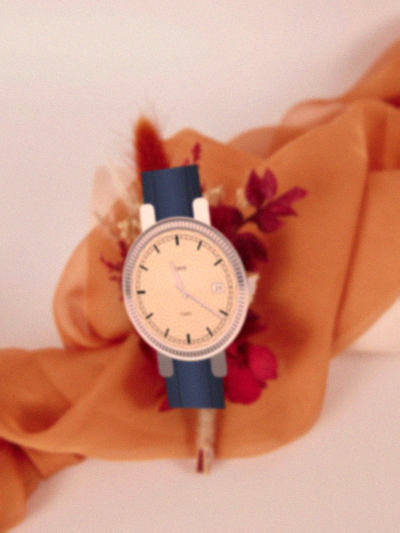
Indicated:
11 h 21 min
